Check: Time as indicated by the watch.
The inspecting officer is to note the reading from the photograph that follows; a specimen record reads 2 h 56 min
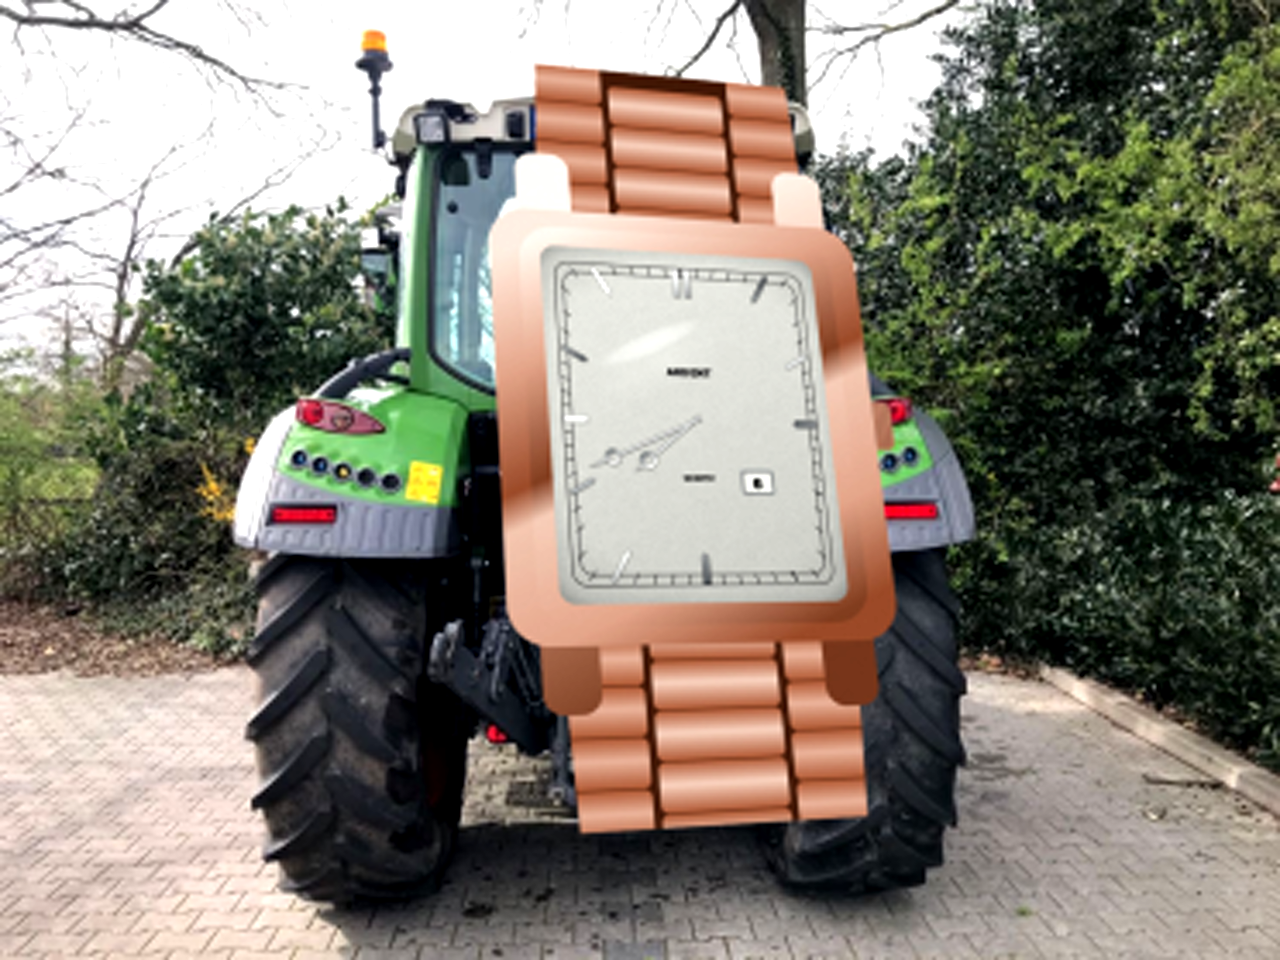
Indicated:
7 h 41 min
